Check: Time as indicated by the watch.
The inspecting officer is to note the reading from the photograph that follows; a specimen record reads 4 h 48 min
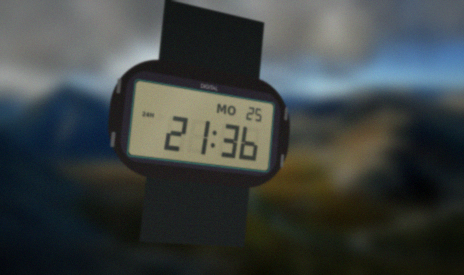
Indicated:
21 h 36 min
